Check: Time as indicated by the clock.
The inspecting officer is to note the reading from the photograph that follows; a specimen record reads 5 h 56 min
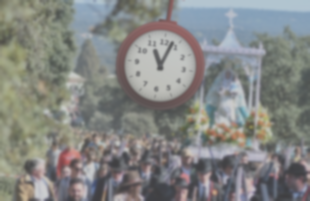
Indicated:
11 h 03 min
